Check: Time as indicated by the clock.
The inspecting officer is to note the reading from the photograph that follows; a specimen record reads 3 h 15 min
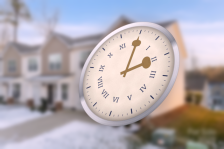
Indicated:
2 h 00 min
